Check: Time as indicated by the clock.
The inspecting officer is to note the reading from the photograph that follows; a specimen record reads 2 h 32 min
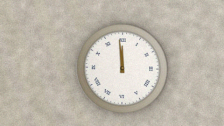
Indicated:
11 h 59 min
